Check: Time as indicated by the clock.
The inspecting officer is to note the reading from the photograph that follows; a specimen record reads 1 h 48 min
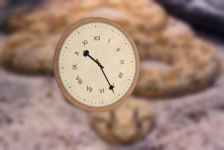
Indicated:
10 h 26 min
